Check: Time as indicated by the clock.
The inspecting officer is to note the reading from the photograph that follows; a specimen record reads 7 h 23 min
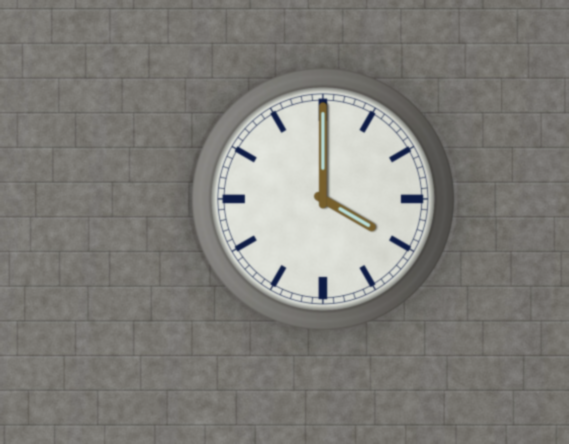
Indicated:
4 h 00 min
